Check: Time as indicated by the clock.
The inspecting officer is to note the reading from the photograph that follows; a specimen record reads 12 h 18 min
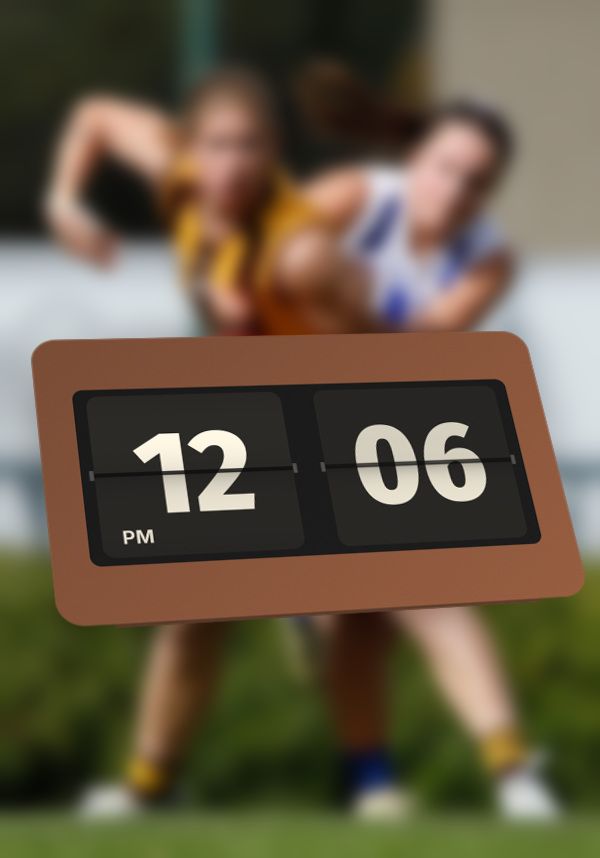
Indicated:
12 h 06 min
